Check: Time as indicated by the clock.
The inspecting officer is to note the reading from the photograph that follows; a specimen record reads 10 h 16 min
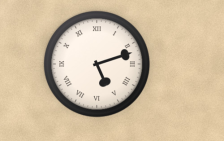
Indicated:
5 h 12 min
